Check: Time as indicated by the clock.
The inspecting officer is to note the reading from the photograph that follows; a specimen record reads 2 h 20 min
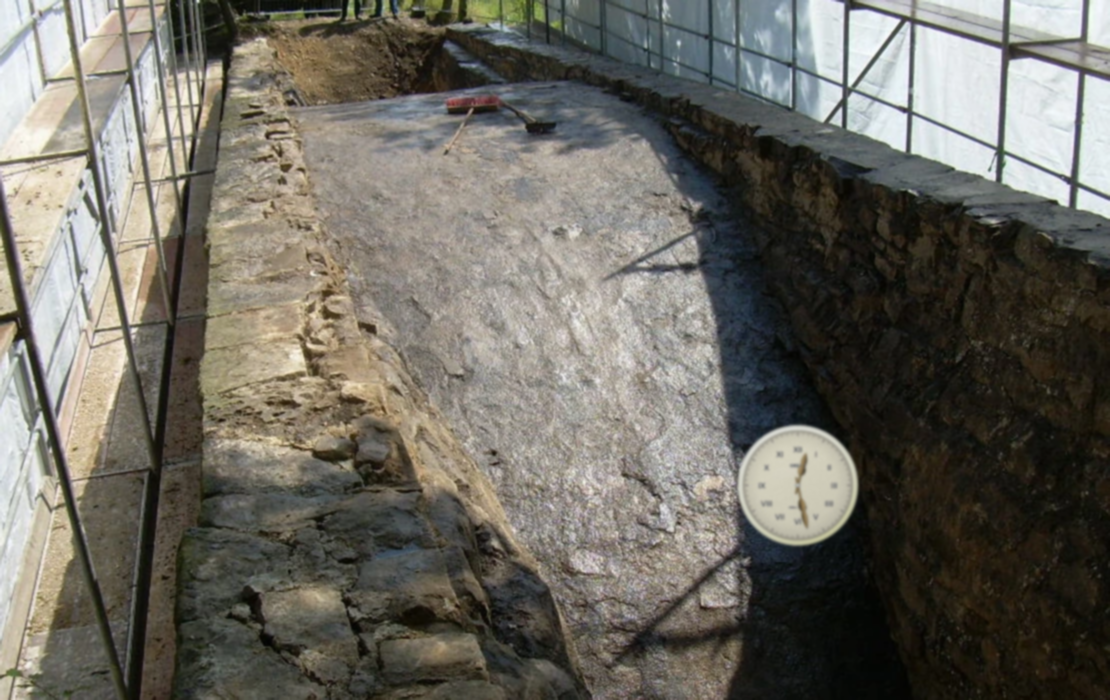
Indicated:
12 h 28 min
